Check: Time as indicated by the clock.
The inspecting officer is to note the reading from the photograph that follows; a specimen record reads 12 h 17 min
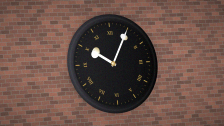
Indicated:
10 h 05 min
